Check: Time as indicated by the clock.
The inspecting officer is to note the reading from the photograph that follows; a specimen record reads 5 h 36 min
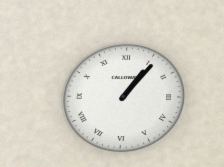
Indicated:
1 h 06 min
